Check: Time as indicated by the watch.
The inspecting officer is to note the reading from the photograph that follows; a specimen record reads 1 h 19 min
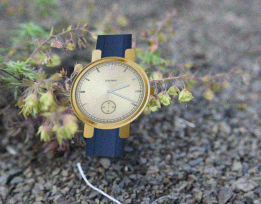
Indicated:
2 h 19 min
